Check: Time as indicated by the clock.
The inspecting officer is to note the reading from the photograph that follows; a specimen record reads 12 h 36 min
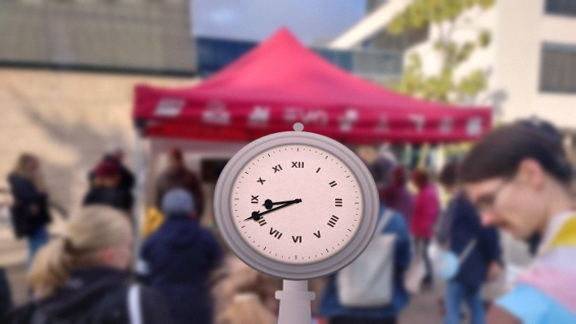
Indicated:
8 h 41 min
